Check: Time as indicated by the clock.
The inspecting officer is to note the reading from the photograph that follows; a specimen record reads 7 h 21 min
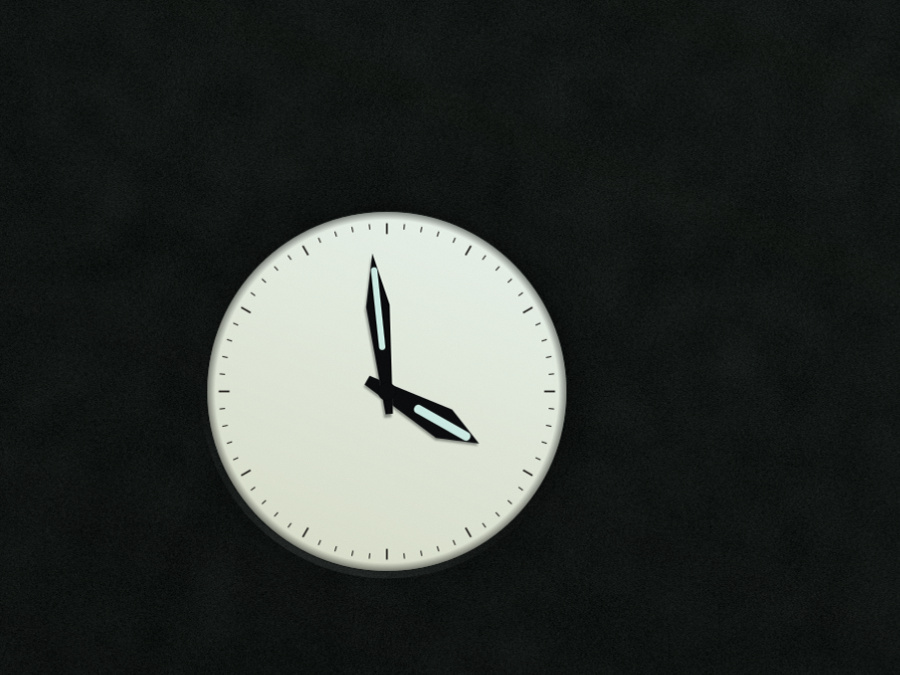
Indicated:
3 h 59 min
